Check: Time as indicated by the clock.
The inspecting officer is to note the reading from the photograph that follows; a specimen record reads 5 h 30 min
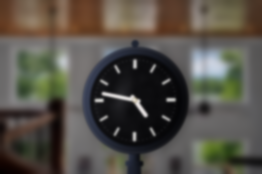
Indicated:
4 h 47 min
